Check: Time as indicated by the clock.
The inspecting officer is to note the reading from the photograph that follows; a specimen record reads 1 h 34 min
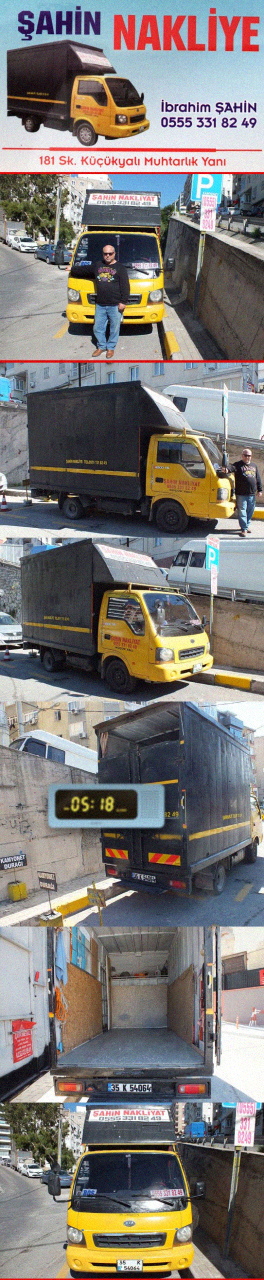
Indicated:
5 h 18 min
